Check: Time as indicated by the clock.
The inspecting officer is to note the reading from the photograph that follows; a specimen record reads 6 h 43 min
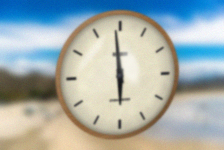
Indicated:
5 h 59 min
